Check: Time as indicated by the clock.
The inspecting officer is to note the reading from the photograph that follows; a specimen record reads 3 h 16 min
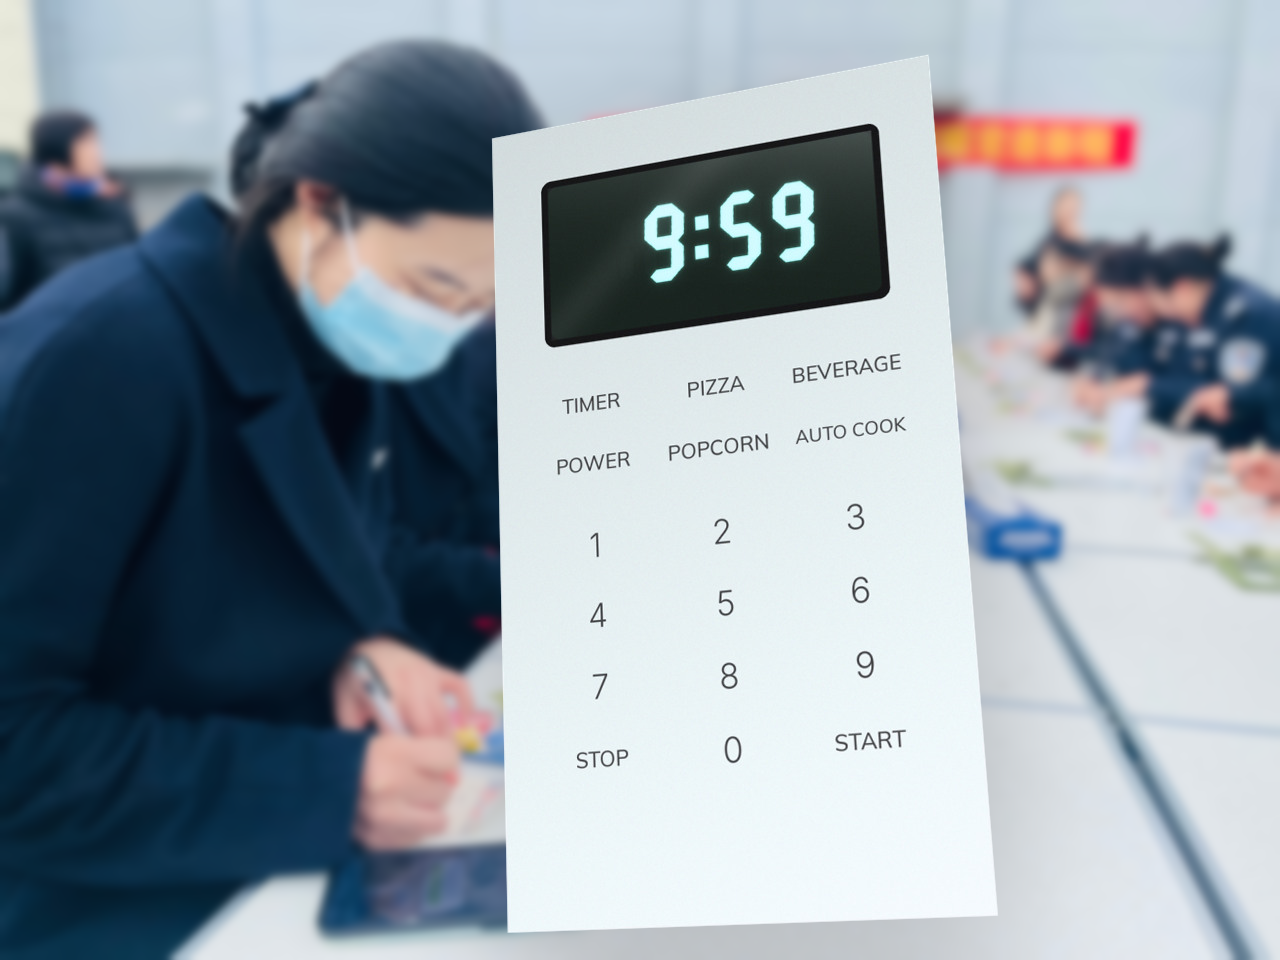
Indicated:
9 h 59 min
